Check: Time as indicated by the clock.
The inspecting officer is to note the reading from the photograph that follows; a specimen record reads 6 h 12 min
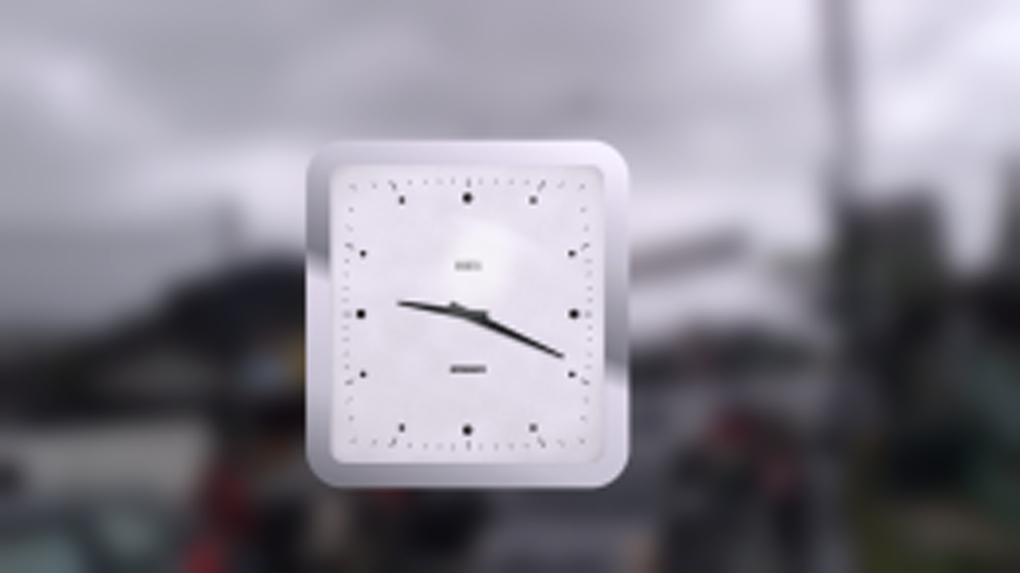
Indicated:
9 h 19 min
